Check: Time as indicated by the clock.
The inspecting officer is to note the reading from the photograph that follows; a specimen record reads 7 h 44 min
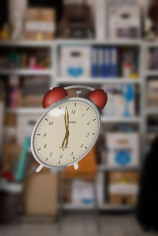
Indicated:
5 h 57 min
